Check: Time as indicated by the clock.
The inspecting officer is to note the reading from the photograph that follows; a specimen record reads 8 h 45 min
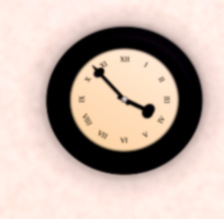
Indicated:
3 h 53 min
